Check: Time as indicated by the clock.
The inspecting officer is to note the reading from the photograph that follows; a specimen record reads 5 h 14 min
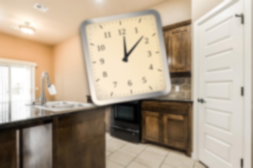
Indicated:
12 h 08 min
